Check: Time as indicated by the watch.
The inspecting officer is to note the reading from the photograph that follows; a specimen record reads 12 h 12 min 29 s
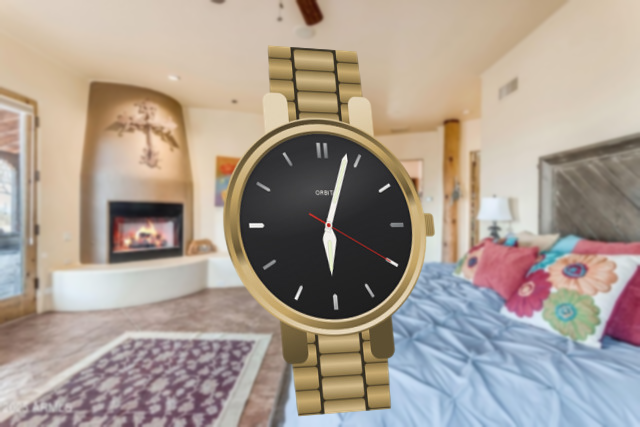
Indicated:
6 h 03 min 20 s
